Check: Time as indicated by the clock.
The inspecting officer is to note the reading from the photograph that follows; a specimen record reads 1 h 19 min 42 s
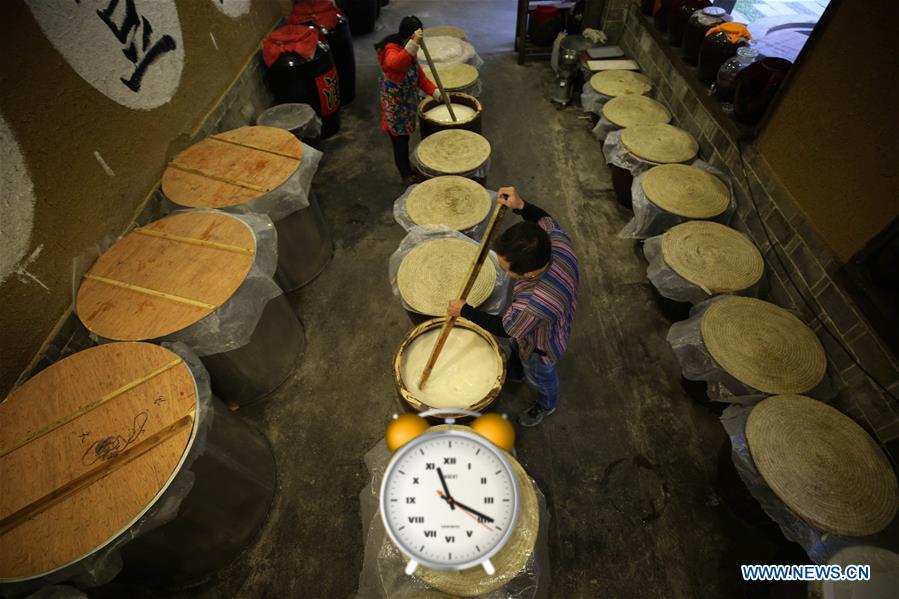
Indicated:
11 h 19 min 21 s
